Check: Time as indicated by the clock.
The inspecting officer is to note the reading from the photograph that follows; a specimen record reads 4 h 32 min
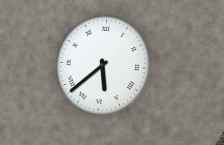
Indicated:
5 h 38 min
